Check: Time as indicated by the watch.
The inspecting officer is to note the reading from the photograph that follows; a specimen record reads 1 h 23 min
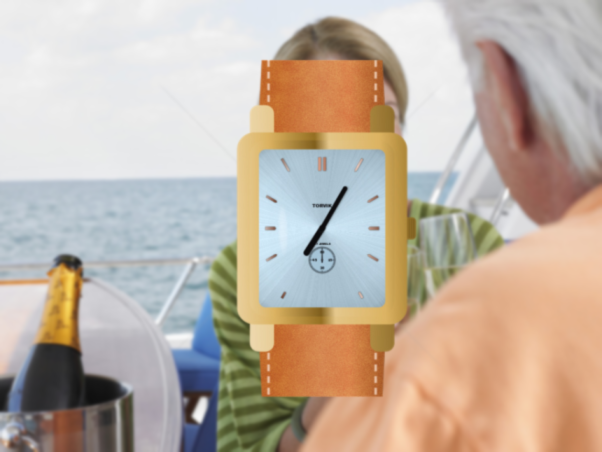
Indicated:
7 h 05 min
